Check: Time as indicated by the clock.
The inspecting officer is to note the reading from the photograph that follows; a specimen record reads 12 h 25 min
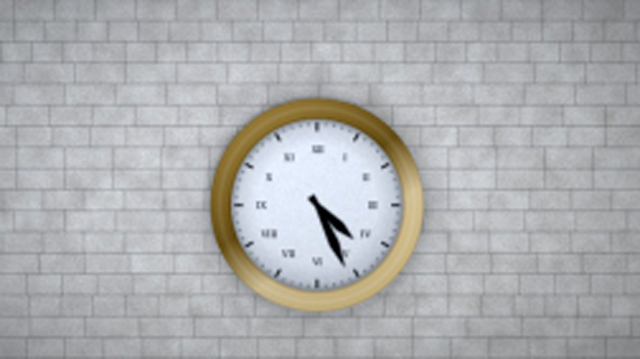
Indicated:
4 h 26 min
